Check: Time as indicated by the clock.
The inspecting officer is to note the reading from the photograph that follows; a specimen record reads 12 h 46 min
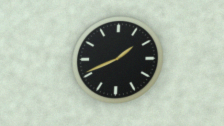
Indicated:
1 h 41 min
